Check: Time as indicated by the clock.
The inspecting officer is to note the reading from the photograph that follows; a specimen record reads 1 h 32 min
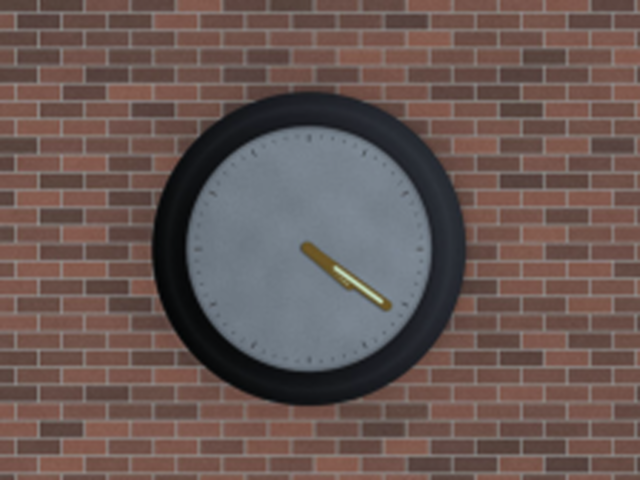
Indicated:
4 h 21 min
